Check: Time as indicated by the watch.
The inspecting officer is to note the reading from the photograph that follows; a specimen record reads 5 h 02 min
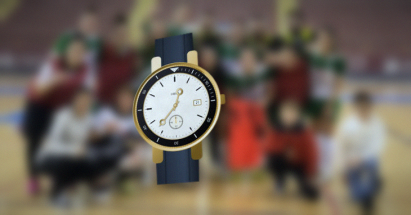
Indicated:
12 h 37 min
